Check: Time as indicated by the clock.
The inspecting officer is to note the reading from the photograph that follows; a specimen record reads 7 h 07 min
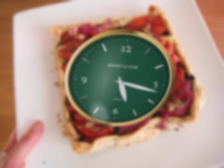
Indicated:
5 h 17 min
